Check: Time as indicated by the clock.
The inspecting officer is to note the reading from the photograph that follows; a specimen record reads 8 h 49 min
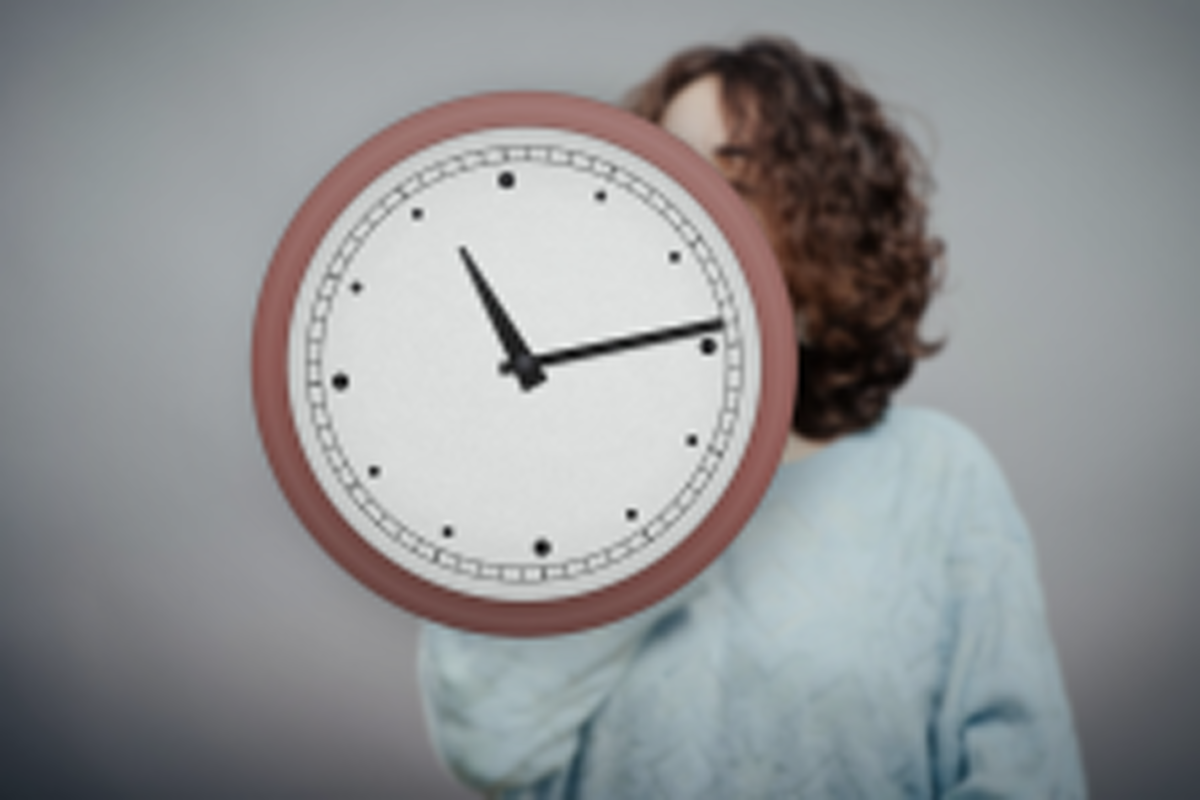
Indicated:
11 h 14 min
